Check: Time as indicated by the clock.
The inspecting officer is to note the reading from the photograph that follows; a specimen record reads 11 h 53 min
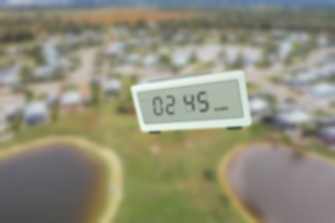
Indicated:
2 h 45 min
